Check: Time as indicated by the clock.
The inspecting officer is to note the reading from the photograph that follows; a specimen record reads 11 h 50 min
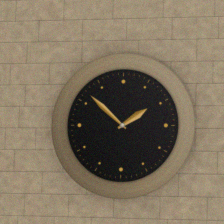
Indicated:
1 h 52 min
